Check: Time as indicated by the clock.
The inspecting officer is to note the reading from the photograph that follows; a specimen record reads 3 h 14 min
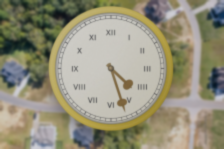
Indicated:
4 h 27 min
